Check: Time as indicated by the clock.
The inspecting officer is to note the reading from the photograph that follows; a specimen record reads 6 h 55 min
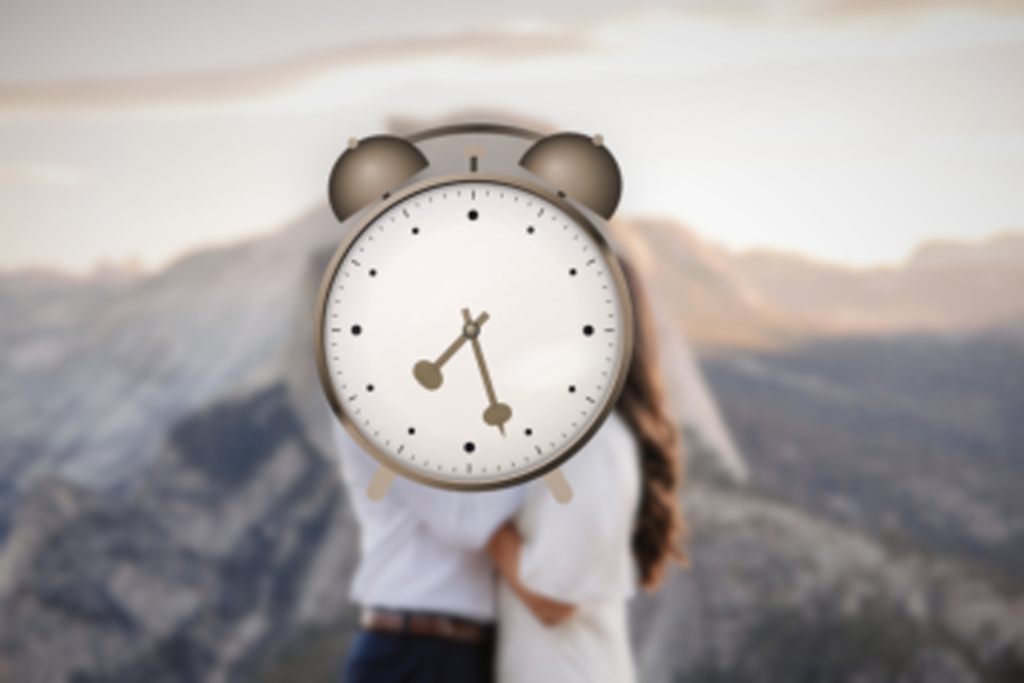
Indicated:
7 h 27 min
